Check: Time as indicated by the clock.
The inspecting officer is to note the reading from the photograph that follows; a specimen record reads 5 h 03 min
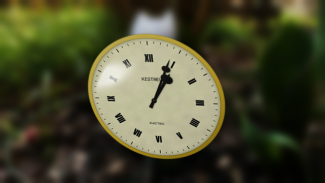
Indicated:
1 h 04 min
